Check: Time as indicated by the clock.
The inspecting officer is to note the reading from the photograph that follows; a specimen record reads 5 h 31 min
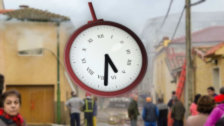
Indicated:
5 h 33 min
